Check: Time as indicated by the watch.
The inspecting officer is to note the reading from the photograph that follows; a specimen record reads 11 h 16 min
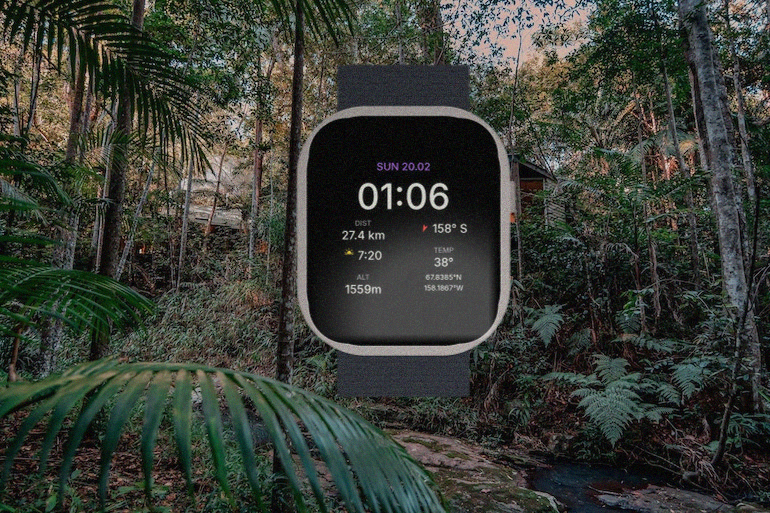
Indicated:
1 h 06 min
